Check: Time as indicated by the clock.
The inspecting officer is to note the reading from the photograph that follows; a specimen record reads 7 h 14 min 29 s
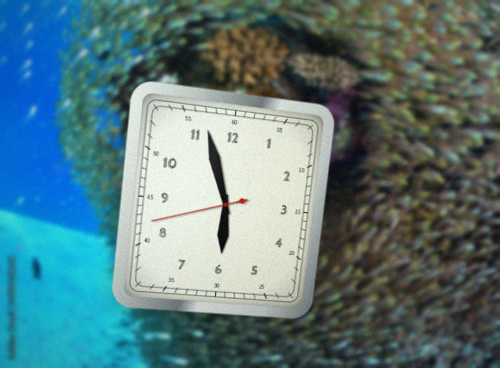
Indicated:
5 h 56 min 42 s
